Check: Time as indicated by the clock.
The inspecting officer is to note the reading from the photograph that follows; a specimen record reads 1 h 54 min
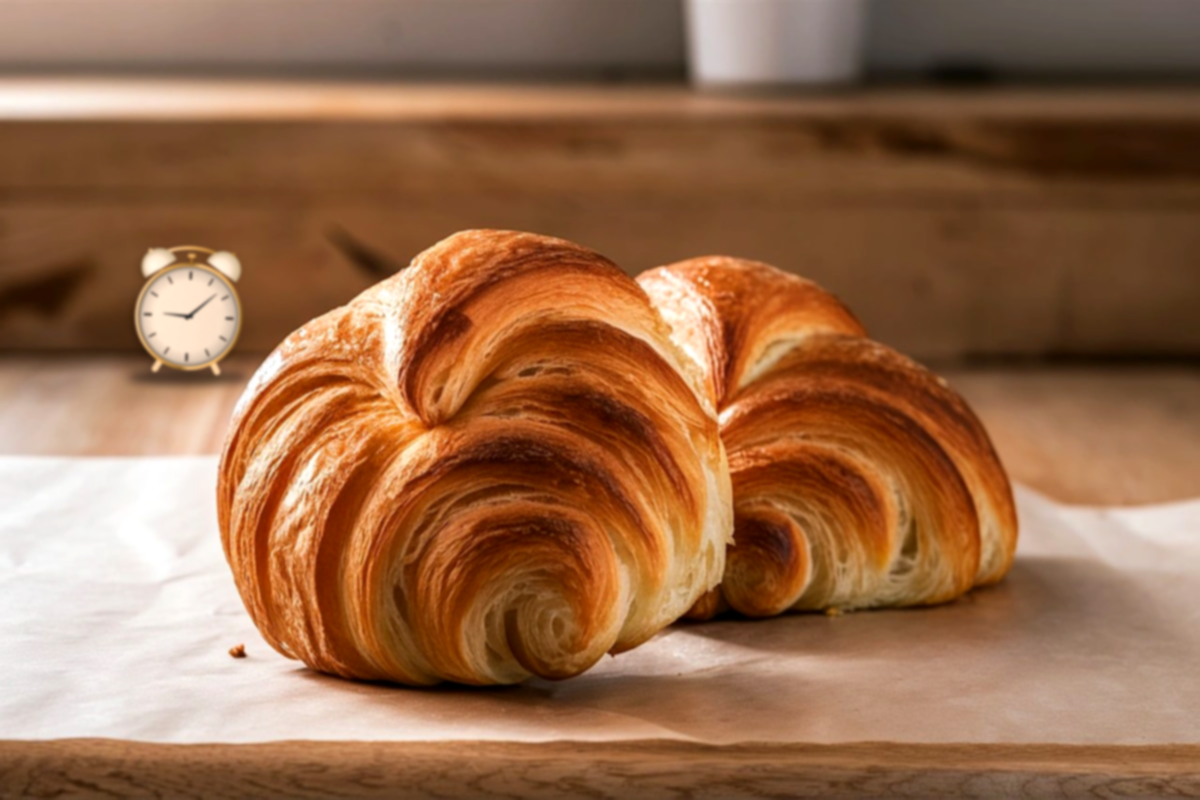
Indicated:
9 h 08 min
